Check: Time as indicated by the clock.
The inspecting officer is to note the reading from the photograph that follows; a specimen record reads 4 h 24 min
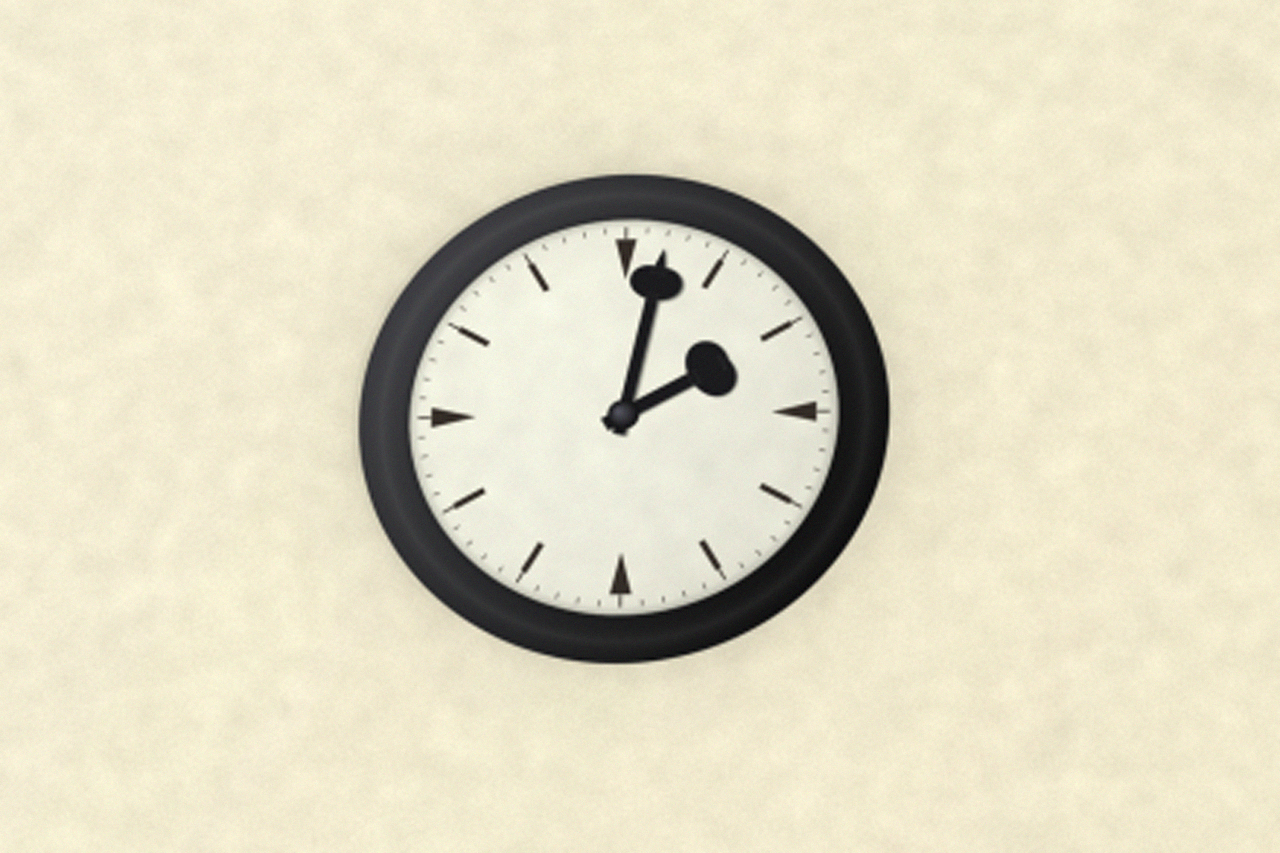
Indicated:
2 h 02 min
